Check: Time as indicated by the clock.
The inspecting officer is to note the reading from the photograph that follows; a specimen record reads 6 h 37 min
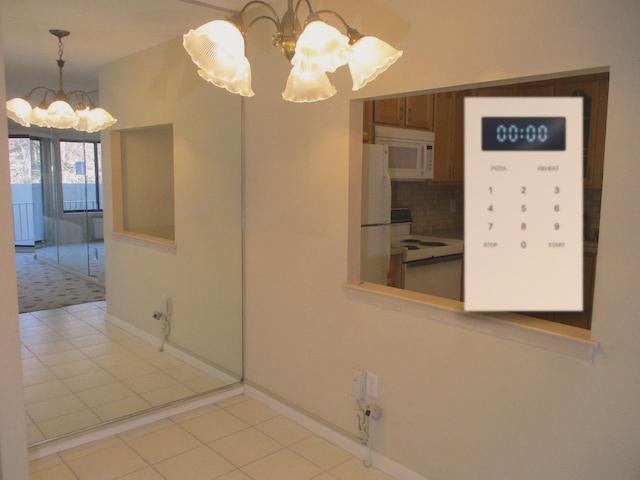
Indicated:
0 h 00 min
